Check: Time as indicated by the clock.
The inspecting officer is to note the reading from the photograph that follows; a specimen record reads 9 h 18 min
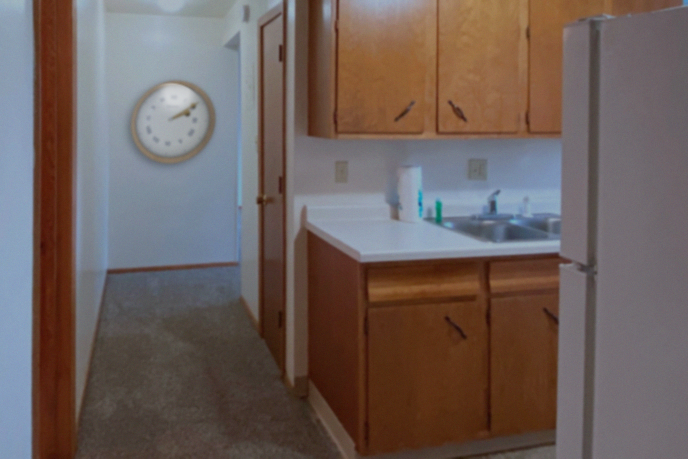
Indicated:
2 h 09 min
